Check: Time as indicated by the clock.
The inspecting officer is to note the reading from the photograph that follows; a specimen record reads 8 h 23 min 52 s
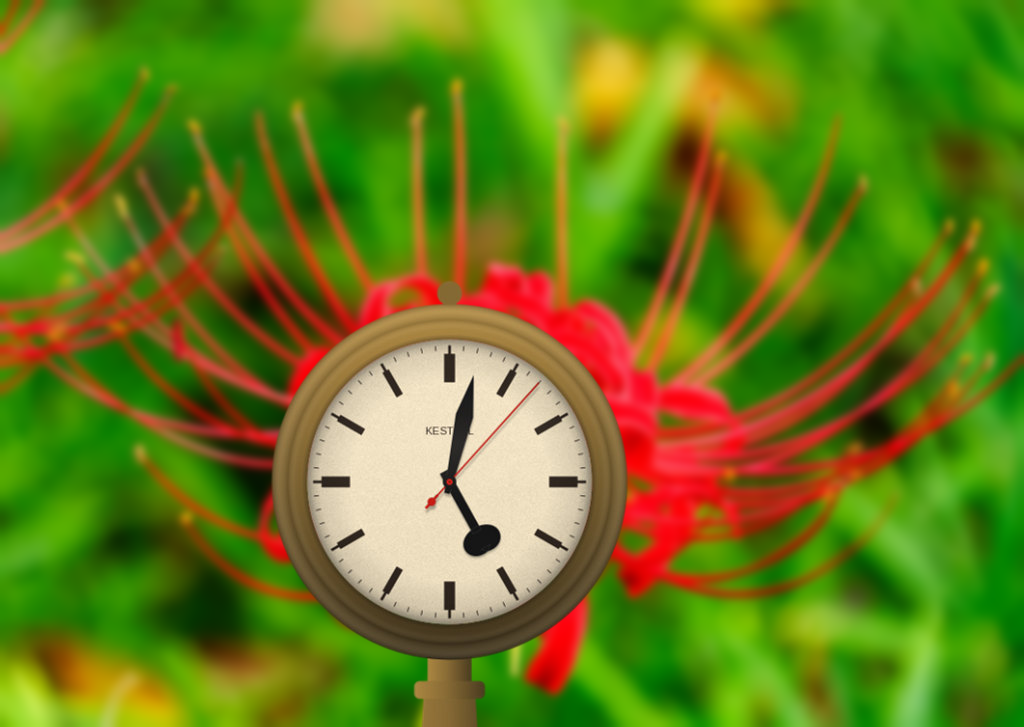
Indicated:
5 h 02 min 07 s
